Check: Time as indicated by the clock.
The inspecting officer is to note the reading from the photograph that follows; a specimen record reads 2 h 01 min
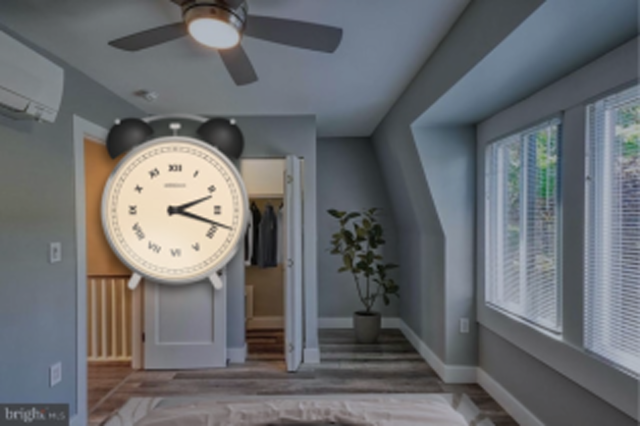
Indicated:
2 h 18 min
